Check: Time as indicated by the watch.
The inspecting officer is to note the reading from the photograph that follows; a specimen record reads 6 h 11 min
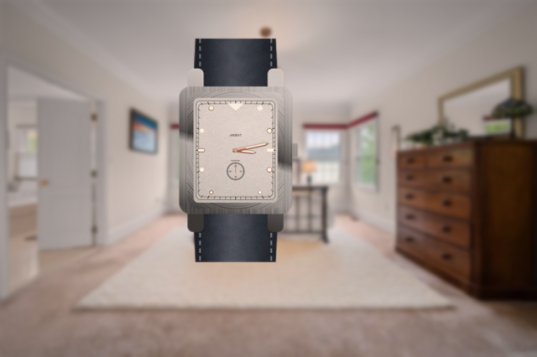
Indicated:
3 h 13 min
